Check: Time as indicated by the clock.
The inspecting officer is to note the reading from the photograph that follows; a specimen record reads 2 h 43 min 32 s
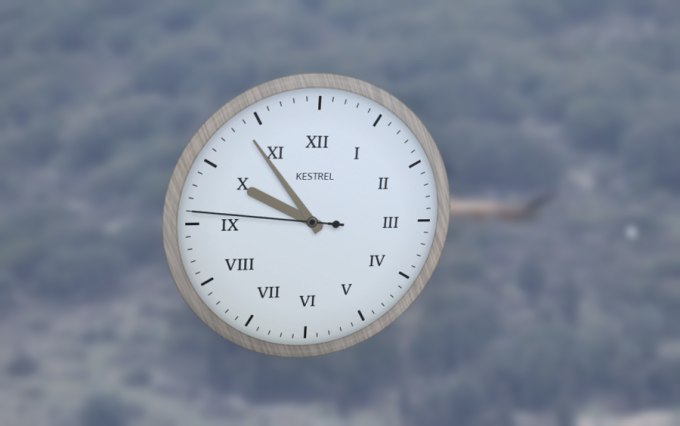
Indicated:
9 h 53 min 46 s
